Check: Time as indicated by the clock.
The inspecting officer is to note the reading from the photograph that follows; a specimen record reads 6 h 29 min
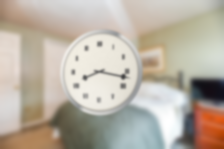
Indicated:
8 h 17 min
